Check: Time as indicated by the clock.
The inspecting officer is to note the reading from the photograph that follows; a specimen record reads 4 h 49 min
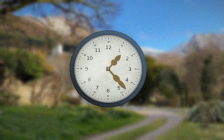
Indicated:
1 h 23 min
